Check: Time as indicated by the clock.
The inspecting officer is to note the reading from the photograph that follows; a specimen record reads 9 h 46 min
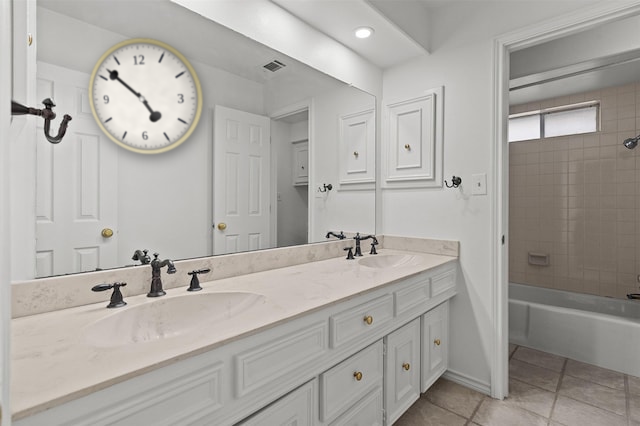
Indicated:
4 h 52 min
